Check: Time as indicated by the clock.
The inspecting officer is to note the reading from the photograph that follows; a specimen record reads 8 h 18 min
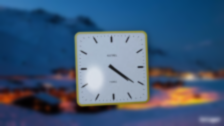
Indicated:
4 h 21 min
